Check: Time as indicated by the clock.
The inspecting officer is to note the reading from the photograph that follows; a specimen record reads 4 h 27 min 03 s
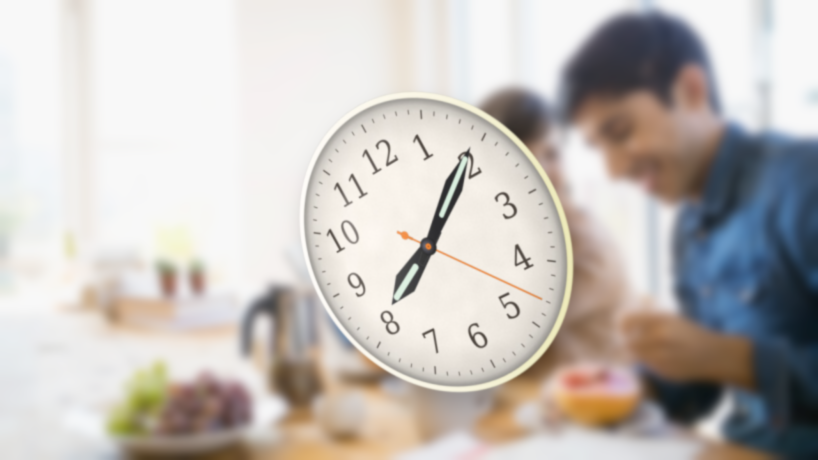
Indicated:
8 h 09 min 23 s
